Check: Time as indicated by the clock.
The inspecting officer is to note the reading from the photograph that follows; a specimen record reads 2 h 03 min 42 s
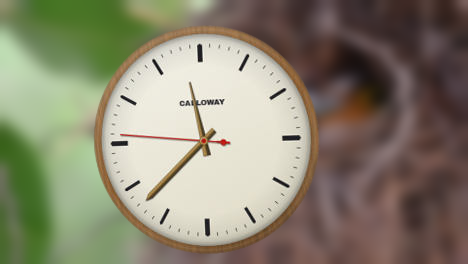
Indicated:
11 h 37 min 46 s
